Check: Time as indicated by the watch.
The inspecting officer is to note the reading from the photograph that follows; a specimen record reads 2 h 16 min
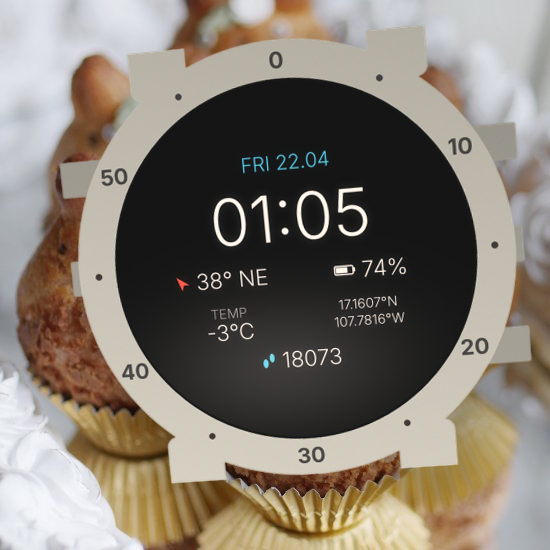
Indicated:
1 h 05 min
